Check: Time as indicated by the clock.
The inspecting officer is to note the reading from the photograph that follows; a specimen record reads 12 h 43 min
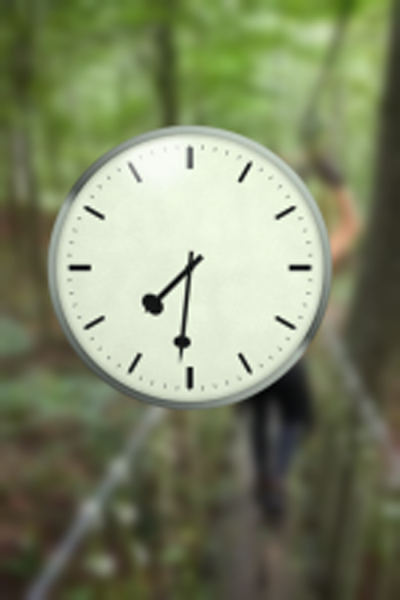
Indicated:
7 h 31 min
